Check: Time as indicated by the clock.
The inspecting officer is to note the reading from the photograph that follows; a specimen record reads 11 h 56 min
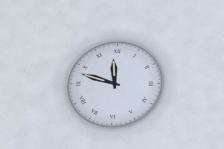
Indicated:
11 h 48 min
